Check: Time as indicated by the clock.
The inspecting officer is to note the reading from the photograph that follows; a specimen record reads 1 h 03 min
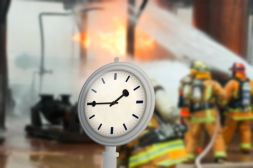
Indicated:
1 h 45 min
